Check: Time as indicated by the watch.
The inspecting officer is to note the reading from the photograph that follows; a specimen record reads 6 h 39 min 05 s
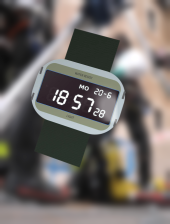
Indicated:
18 h 57 min 28 s
